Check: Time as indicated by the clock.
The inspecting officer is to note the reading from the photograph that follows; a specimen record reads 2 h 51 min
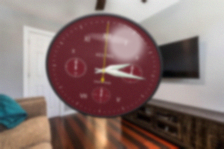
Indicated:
2 h 16 min
